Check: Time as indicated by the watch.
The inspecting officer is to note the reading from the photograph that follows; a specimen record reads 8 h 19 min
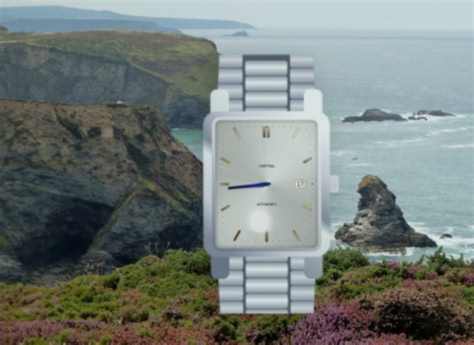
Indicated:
8 h 44 min
